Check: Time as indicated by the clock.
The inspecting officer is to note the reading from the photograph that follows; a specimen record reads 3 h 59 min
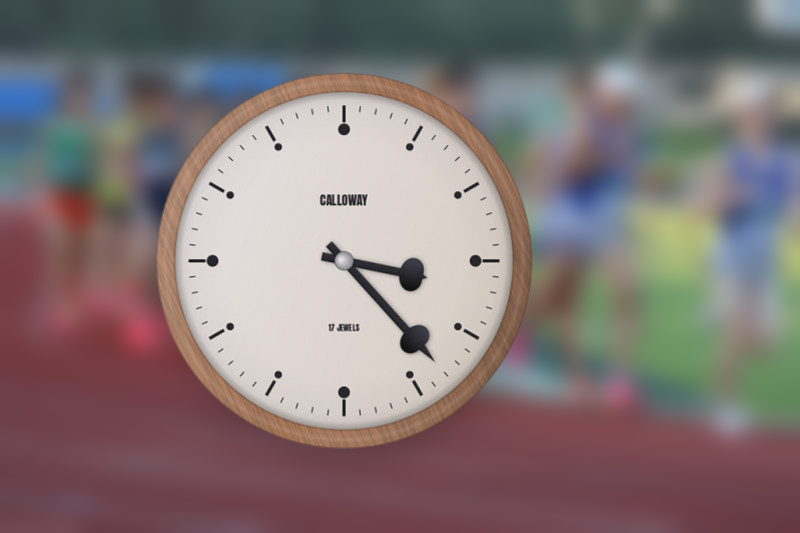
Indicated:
3 h 23 min
